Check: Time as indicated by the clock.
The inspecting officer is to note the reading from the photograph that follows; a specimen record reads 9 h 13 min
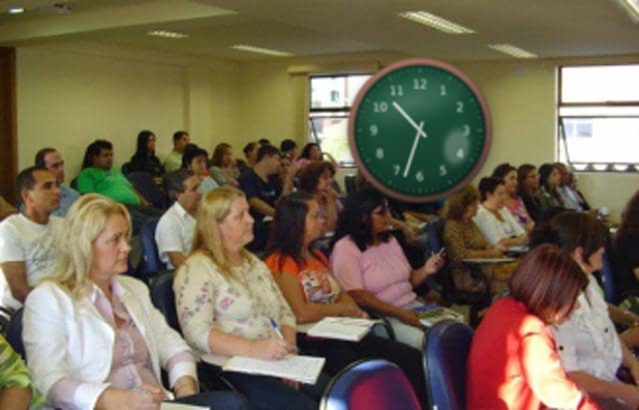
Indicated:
10 h 33 min
